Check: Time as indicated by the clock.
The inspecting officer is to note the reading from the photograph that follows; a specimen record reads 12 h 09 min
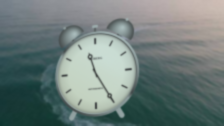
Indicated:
11 h 25 min
